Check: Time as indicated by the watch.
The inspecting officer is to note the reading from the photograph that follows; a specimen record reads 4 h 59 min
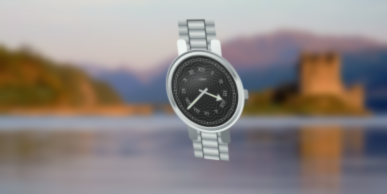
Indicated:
3 h 38 min
